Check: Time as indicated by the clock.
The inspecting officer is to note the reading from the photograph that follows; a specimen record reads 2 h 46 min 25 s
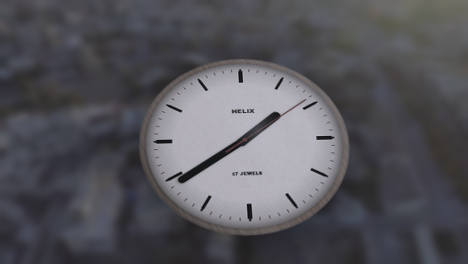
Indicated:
1 h 39 min 09 s
